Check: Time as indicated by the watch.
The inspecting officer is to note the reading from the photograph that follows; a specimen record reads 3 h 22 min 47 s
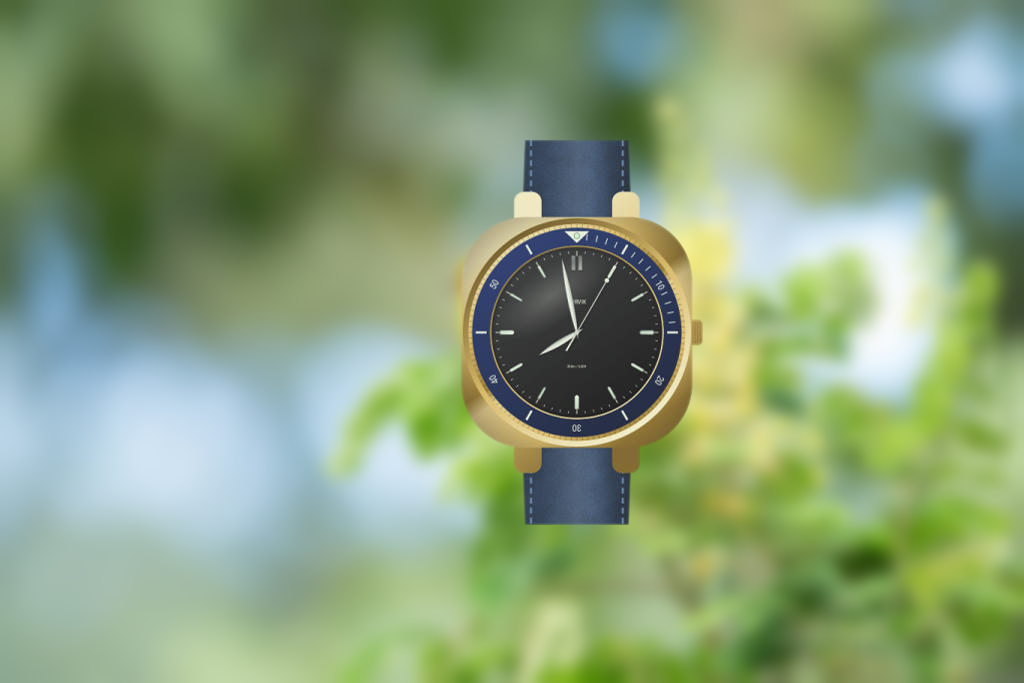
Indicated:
7 h 58 min 05 s
